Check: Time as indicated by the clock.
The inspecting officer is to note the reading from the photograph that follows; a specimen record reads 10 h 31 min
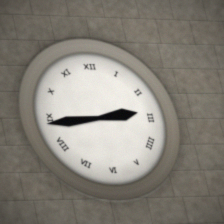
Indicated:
2 h 44 min
